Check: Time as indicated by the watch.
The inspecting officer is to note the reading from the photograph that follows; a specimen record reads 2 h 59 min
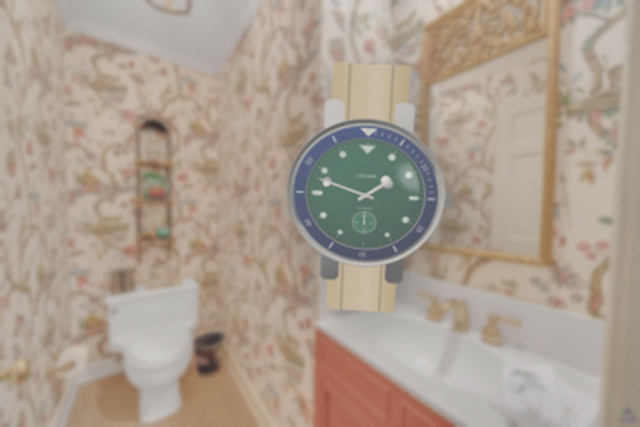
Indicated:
1 h 48 min
